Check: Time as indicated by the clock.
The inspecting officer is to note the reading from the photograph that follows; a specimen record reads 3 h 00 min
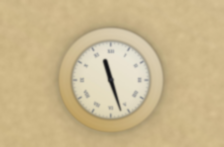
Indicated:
11 h 27 min
